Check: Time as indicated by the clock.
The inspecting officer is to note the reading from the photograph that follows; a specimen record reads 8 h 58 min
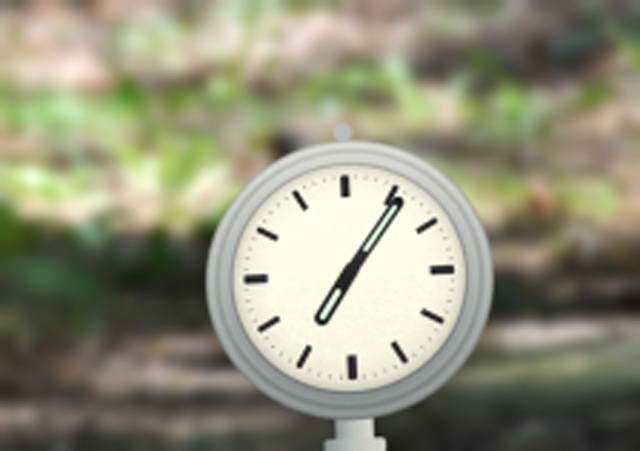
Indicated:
7 h 06 min
